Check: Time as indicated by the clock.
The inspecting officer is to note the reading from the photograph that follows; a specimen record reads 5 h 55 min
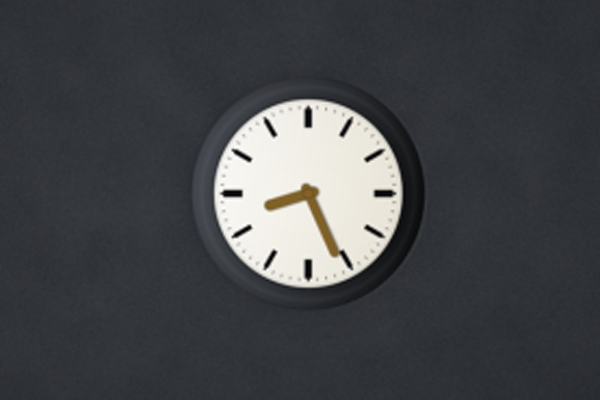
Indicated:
8 h 26 min
